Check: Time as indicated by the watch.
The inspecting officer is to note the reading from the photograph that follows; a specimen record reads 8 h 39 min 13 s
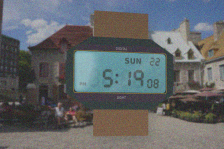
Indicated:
5 h 19 min 08 s
